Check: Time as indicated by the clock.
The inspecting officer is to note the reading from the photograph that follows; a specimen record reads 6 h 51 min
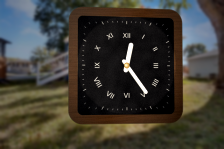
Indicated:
12 h 24 min
